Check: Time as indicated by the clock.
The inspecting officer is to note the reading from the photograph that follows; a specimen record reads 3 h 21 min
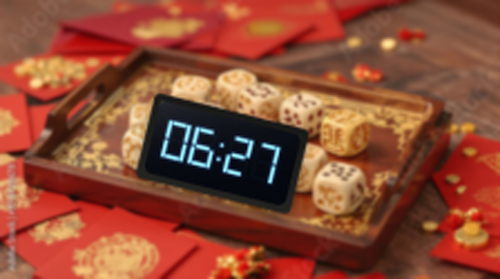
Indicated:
6 h 27 min
